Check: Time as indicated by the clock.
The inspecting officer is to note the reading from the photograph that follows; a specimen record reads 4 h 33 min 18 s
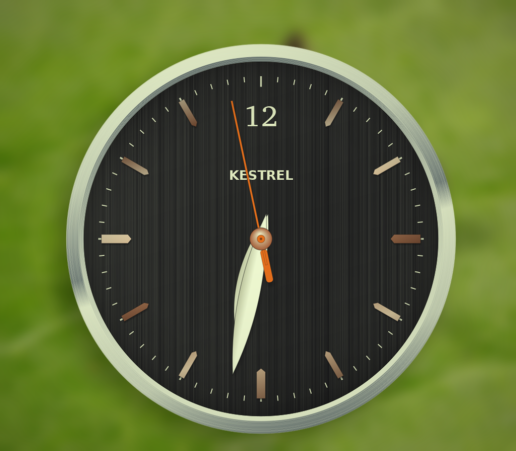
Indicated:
6 h 31 min 58 s
